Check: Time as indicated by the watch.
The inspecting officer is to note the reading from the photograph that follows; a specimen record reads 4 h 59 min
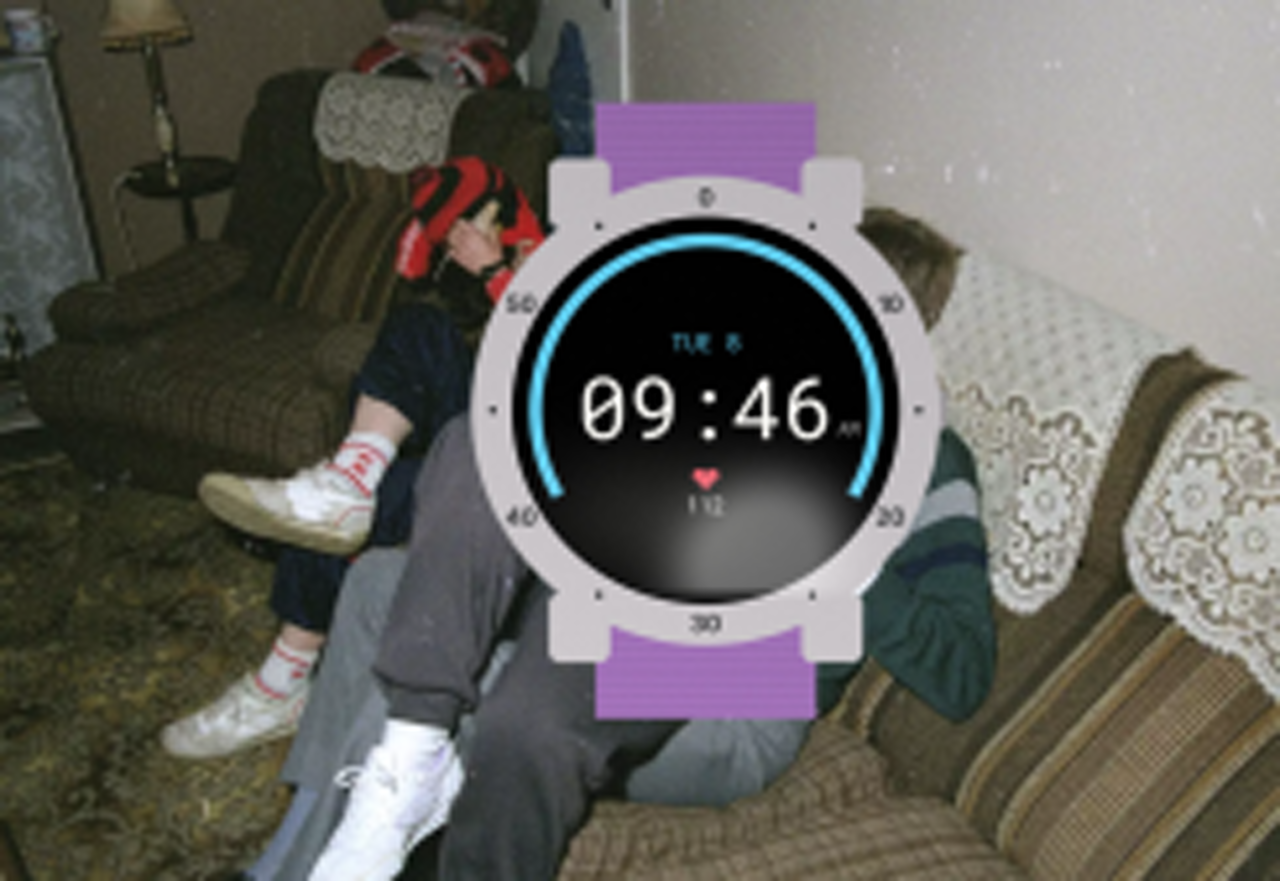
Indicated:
9 h 46 min
